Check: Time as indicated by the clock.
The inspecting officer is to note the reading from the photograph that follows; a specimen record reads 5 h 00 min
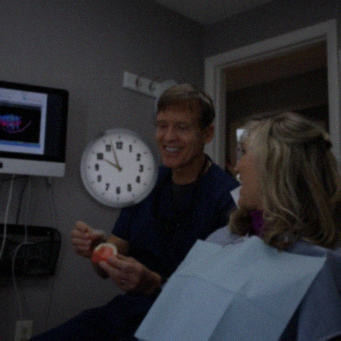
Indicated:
9 h 57 min
